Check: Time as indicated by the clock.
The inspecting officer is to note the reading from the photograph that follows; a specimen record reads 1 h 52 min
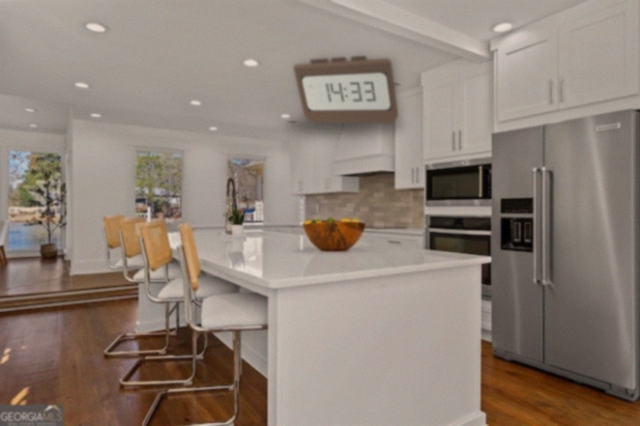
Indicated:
14 h 33 min
